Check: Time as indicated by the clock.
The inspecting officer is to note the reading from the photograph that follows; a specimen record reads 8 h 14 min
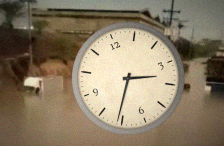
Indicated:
3 h 36 min
